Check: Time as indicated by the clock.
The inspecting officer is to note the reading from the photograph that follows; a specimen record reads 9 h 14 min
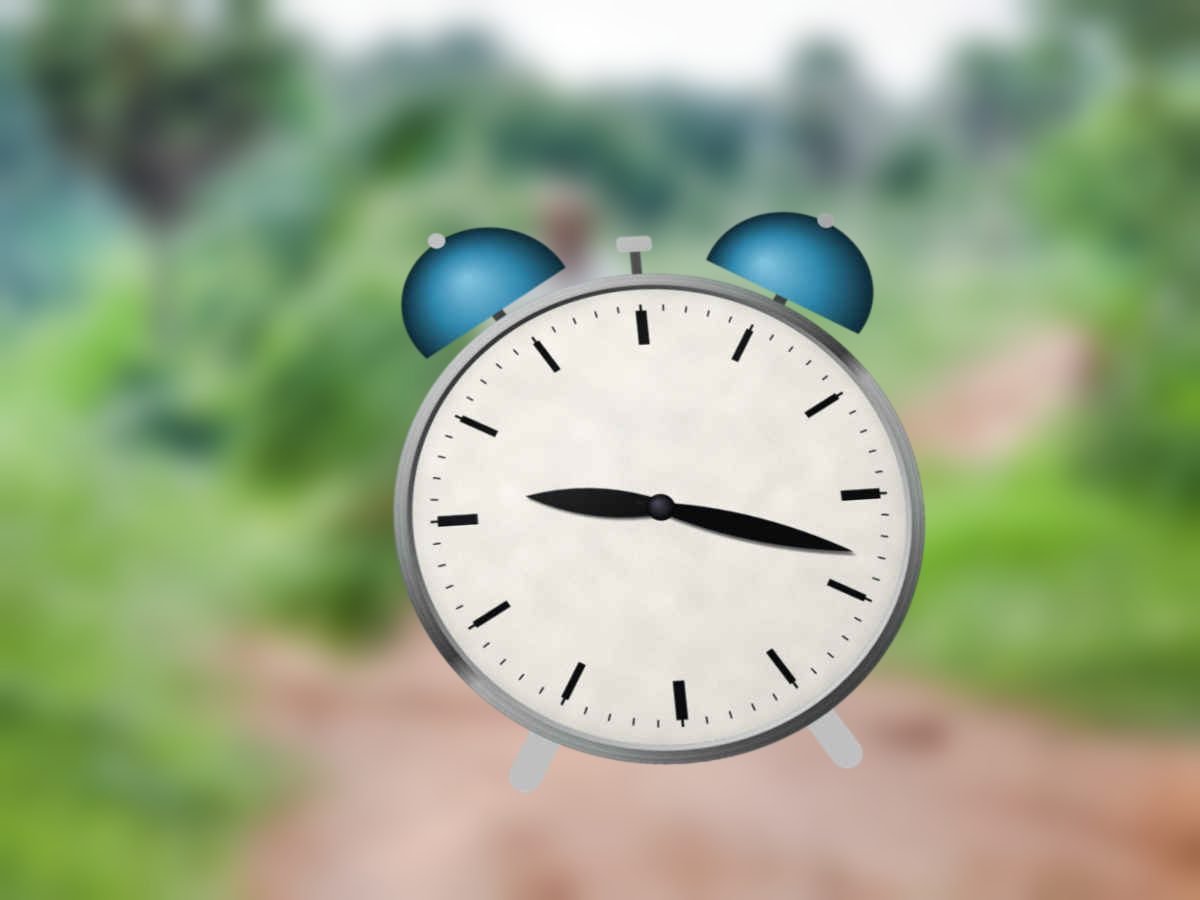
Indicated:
9 h 18 min
